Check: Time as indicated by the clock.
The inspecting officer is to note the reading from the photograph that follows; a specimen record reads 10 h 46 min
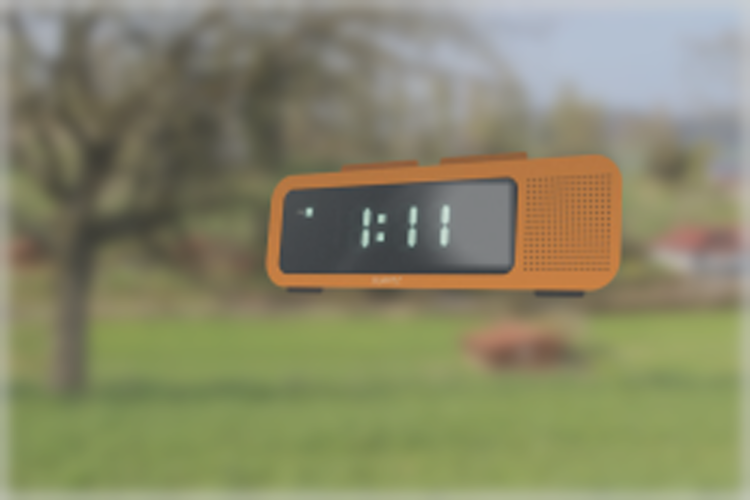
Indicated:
1 h 11 min
